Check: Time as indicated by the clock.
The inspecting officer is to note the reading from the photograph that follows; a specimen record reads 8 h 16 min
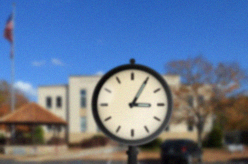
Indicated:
3 h 05 min
